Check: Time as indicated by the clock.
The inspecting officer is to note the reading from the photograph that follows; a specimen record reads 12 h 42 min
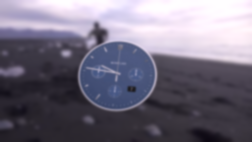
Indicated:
9 h 46 min
